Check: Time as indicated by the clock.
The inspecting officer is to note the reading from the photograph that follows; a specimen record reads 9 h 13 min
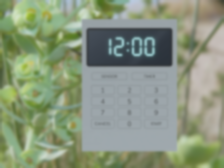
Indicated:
12 h 00 min
